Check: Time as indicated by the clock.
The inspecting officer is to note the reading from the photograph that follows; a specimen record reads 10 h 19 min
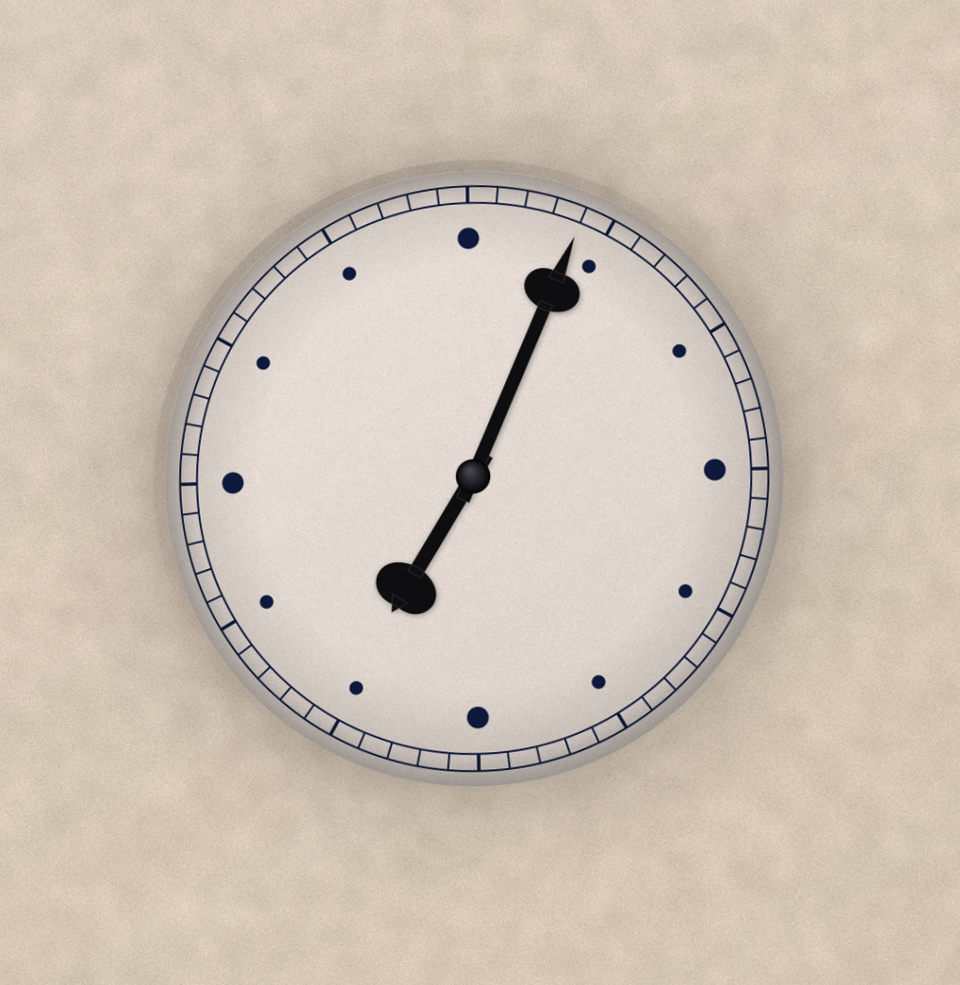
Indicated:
7 h 04 min
